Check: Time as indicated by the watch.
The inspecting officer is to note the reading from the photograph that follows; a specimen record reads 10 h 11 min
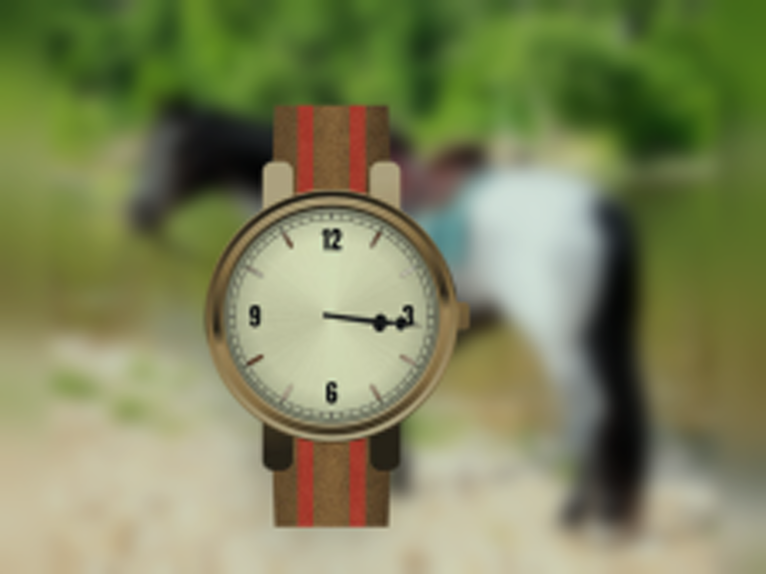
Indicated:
3 h 16 min
